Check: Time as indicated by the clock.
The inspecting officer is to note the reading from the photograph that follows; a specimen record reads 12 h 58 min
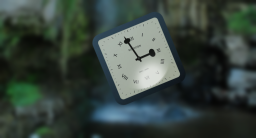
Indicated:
2 h 58 min
